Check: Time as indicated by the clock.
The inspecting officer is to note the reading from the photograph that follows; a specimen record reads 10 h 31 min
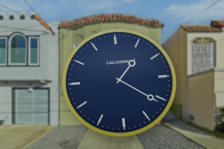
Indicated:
1 h 21 min
